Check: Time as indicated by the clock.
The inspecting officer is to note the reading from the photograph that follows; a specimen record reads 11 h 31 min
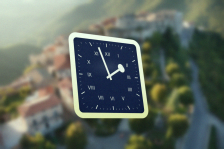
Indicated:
1 h 57 min
